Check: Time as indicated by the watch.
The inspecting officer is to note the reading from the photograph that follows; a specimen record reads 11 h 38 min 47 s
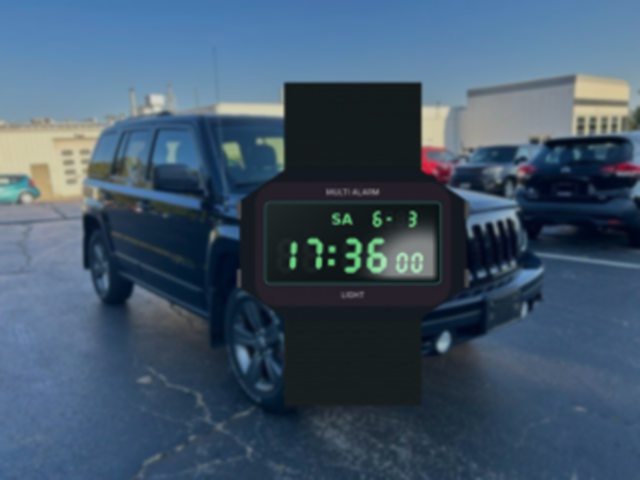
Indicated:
17 h 36 min 00 s
